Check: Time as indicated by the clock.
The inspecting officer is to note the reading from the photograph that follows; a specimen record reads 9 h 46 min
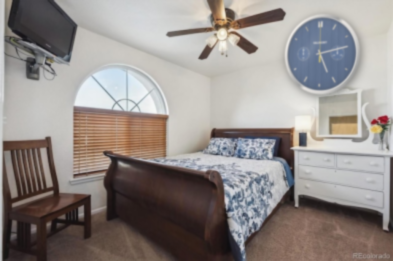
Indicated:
5 h 13 min
